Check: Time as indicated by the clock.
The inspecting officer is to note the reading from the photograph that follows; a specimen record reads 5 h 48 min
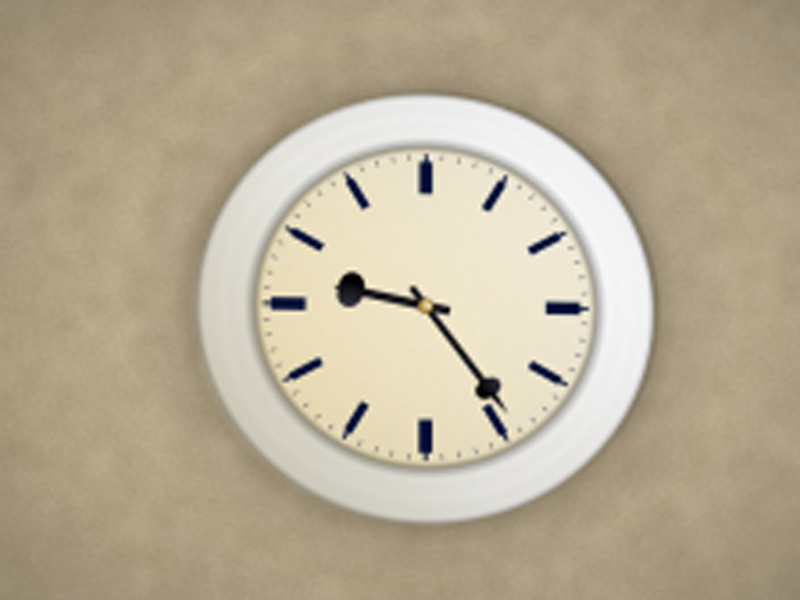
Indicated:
9 h 24 min
